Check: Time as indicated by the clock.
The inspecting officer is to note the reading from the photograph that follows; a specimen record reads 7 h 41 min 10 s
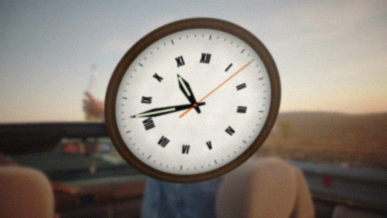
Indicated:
10 h 42 min 07 s
